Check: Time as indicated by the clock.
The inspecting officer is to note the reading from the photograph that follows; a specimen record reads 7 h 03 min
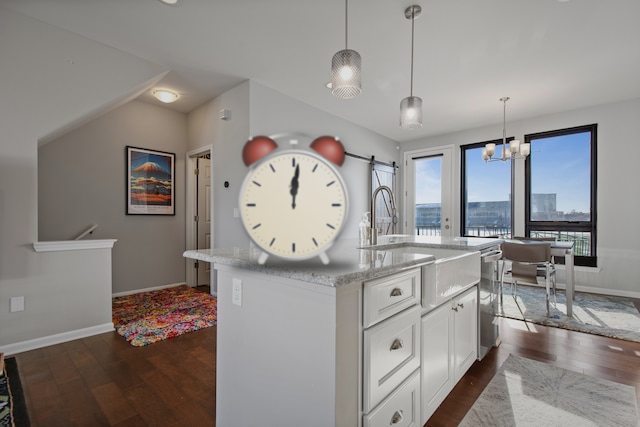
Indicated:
12 h 01 min
